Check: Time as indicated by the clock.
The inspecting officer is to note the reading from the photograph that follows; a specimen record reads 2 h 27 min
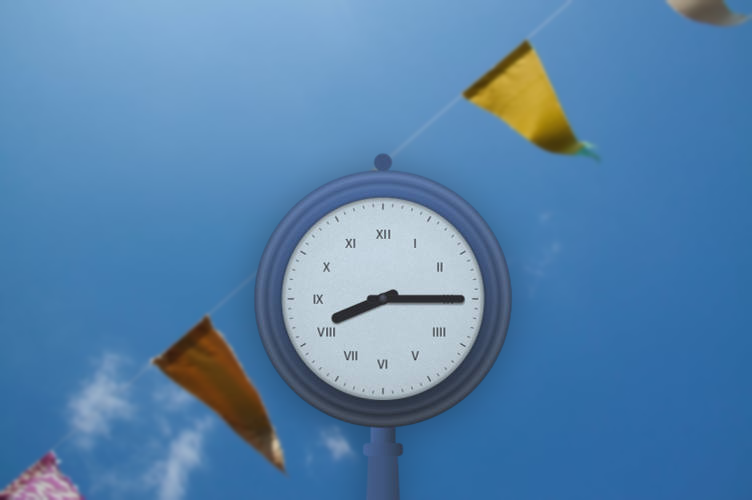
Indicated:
8 h 15 min
